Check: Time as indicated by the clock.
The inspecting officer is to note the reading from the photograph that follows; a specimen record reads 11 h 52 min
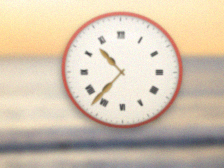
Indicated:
10 h 37 min
